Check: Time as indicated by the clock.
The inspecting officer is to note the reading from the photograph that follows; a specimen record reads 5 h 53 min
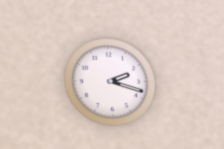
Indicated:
2 h 18 min
